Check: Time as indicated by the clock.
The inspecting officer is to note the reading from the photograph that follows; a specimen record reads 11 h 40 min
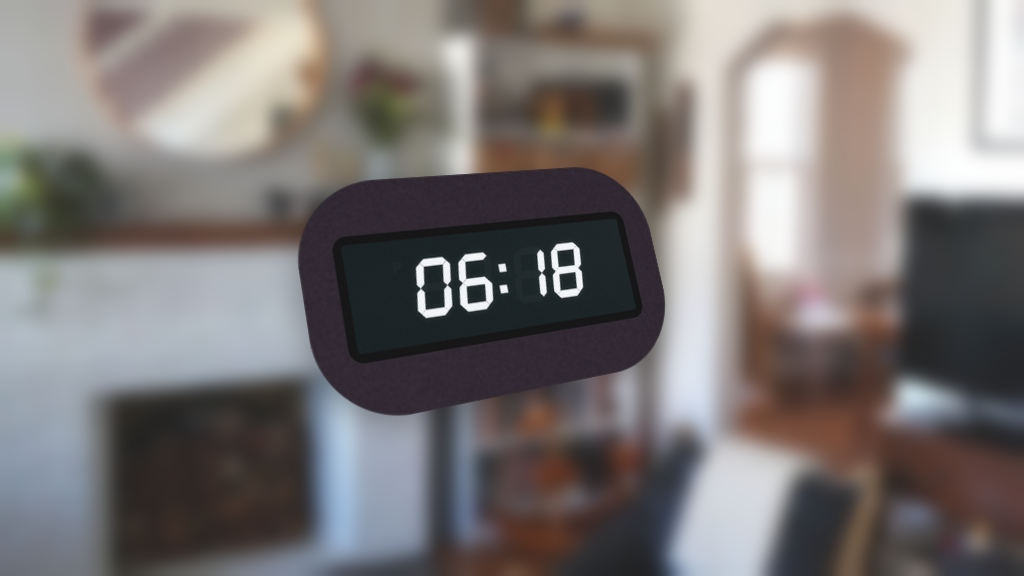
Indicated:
6 h 18 min
